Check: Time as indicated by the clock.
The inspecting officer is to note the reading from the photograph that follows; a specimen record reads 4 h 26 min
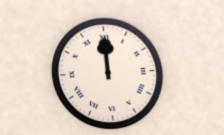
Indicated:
12 h 00 min
